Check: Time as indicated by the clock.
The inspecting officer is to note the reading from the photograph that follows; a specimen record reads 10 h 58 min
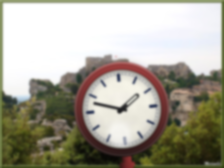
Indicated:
1 h 48 min
